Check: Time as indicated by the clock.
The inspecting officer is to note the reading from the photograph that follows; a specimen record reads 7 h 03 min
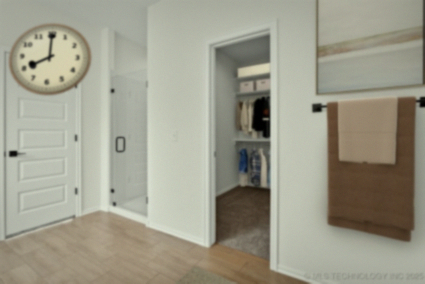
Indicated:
8 h 00 min
